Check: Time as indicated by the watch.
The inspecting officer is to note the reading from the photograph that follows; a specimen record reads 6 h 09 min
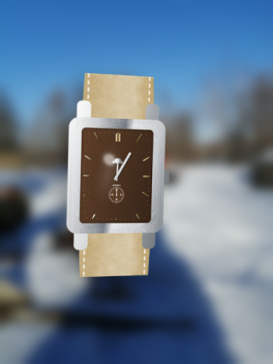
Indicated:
12 h 05 min
